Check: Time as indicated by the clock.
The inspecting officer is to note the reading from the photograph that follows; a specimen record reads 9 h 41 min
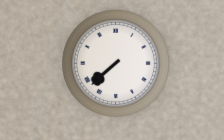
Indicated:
7 h 38 min
